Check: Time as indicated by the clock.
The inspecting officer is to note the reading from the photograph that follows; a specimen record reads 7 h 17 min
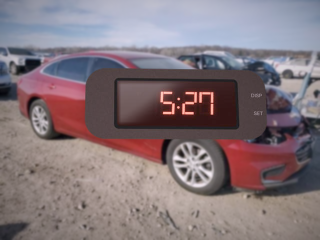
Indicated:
5 h 27 min
